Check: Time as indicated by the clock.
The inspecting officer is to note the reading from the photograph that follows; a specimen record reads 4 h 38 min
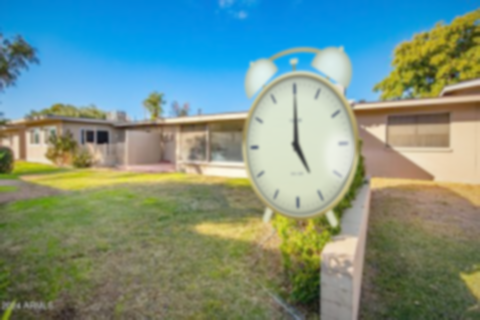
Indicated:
5 h 00 min
